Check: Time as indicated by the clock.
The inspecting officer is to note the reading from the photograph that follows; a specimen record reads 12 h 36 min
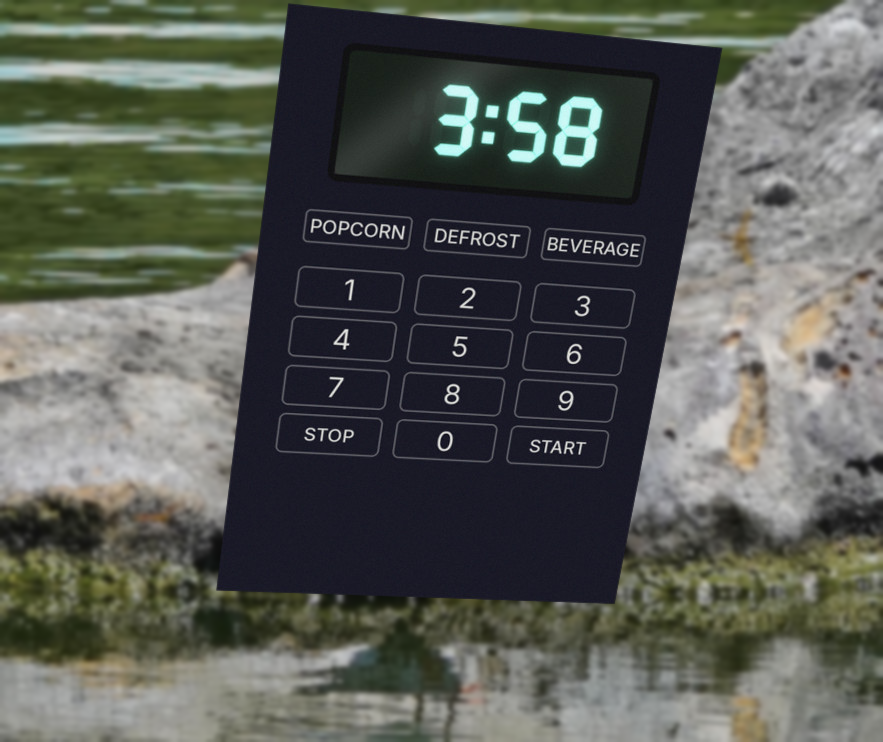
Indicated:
3 h 58 min
